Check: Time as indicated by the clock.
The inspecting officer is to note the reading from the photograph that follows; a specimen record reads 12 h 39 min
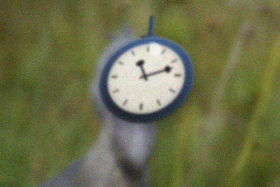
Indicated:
11 h 12 min
